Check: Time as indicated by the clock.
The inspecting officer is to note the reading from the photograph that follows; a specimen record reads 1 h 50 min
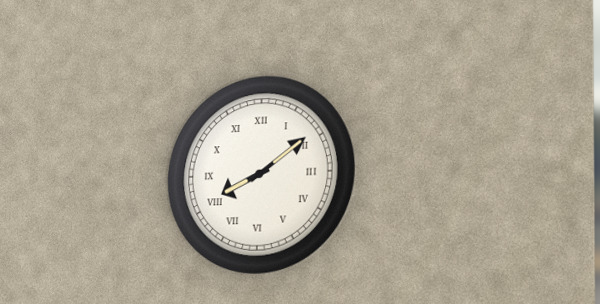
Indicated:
8 h 09 min
